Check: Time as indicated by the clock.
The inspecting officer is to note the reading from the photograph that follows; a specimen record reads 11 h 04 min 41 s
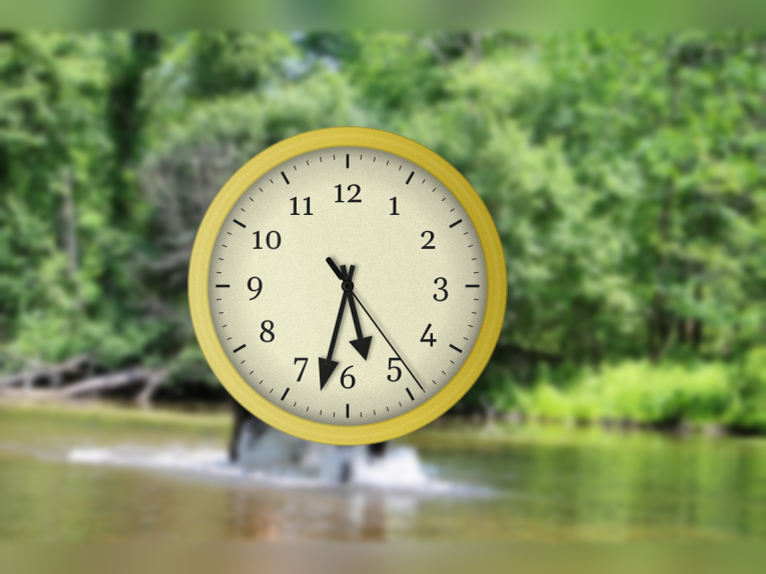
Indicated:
5 h 32 min 24 s
